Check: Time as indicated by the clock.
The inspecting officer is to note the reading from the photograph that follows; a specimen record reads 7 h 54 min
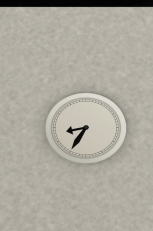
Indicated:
8 h 35 min
